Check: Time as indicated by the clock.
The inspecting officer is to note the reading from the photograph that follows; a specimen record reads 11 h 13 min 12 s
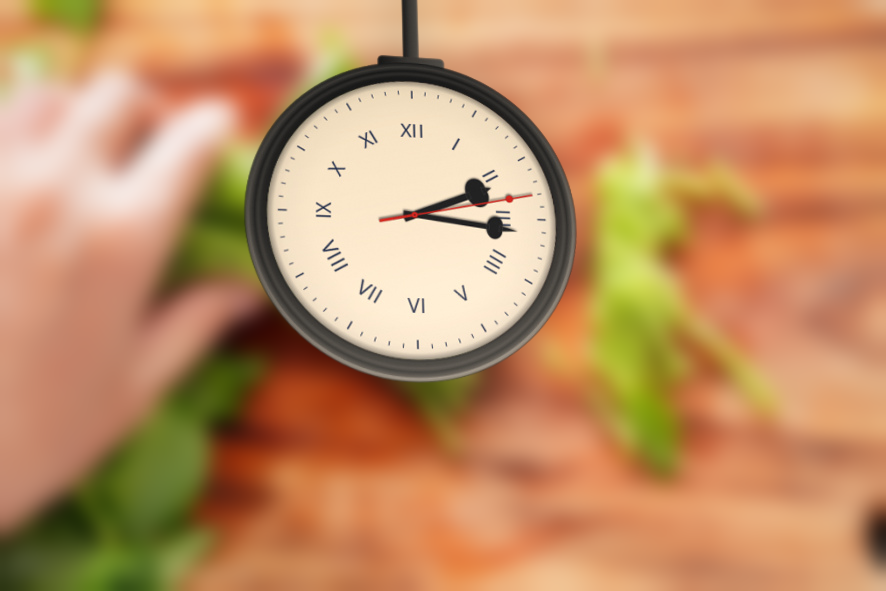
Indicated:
2 h 16 min 13 s
